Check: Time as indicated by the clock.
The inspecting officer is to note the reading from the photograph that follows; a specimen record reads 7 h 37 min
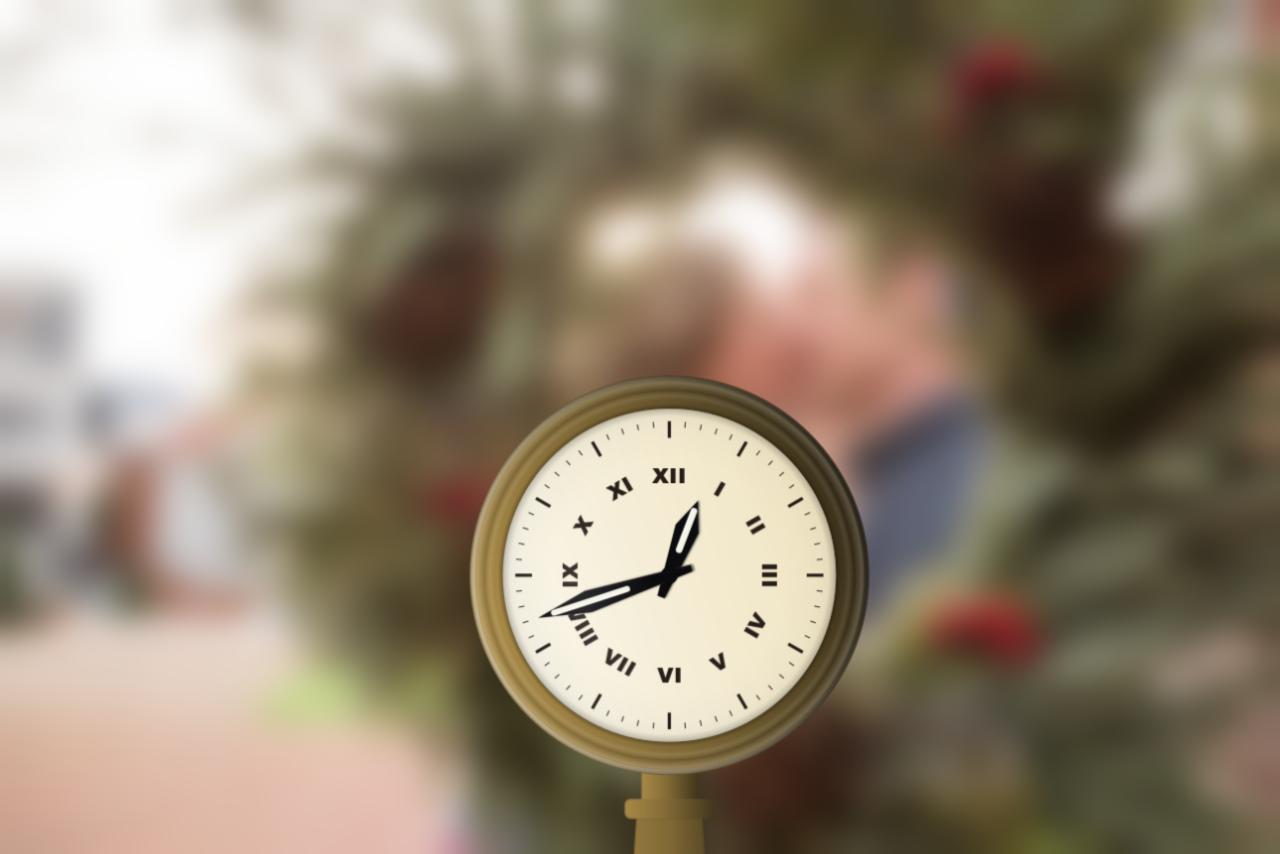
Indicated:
12 h 42 min
